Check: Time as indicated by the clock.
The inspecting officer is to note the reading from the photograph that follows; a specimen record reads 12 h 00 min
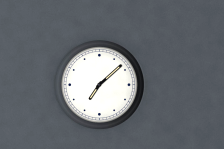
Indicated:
7 h 08 min
